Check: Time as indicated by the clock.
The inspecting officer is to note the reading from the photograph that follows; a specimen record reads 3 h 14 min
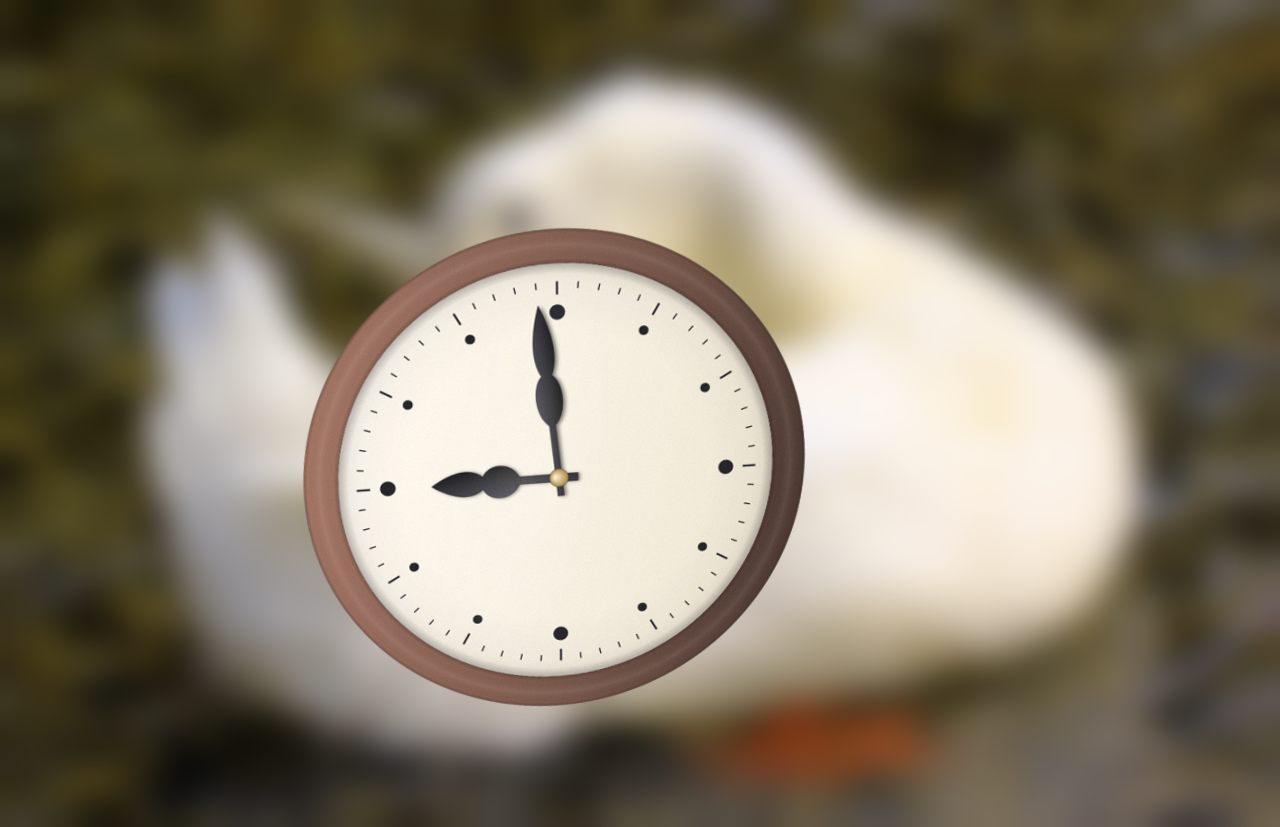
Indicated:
8 h 59 min
